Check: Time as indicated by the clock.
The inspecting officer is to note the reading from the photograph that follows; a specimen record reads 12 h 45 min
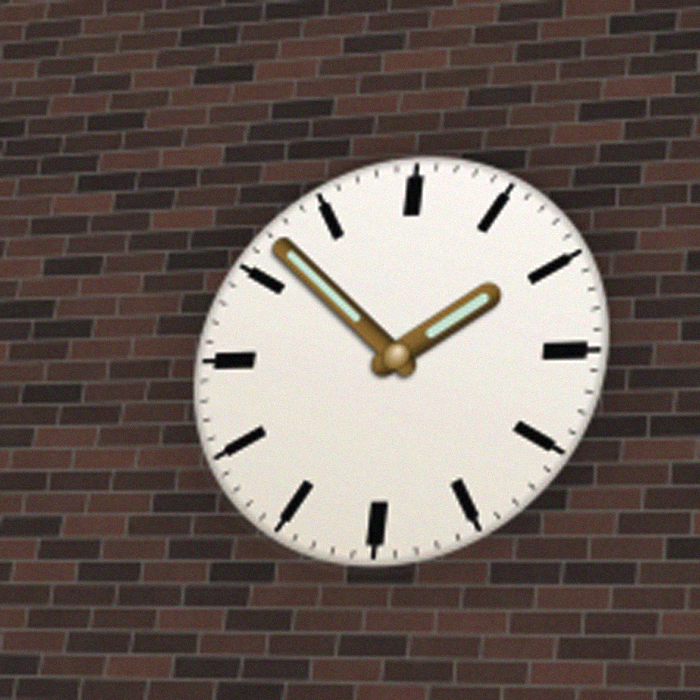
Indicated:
1 h 52 min
